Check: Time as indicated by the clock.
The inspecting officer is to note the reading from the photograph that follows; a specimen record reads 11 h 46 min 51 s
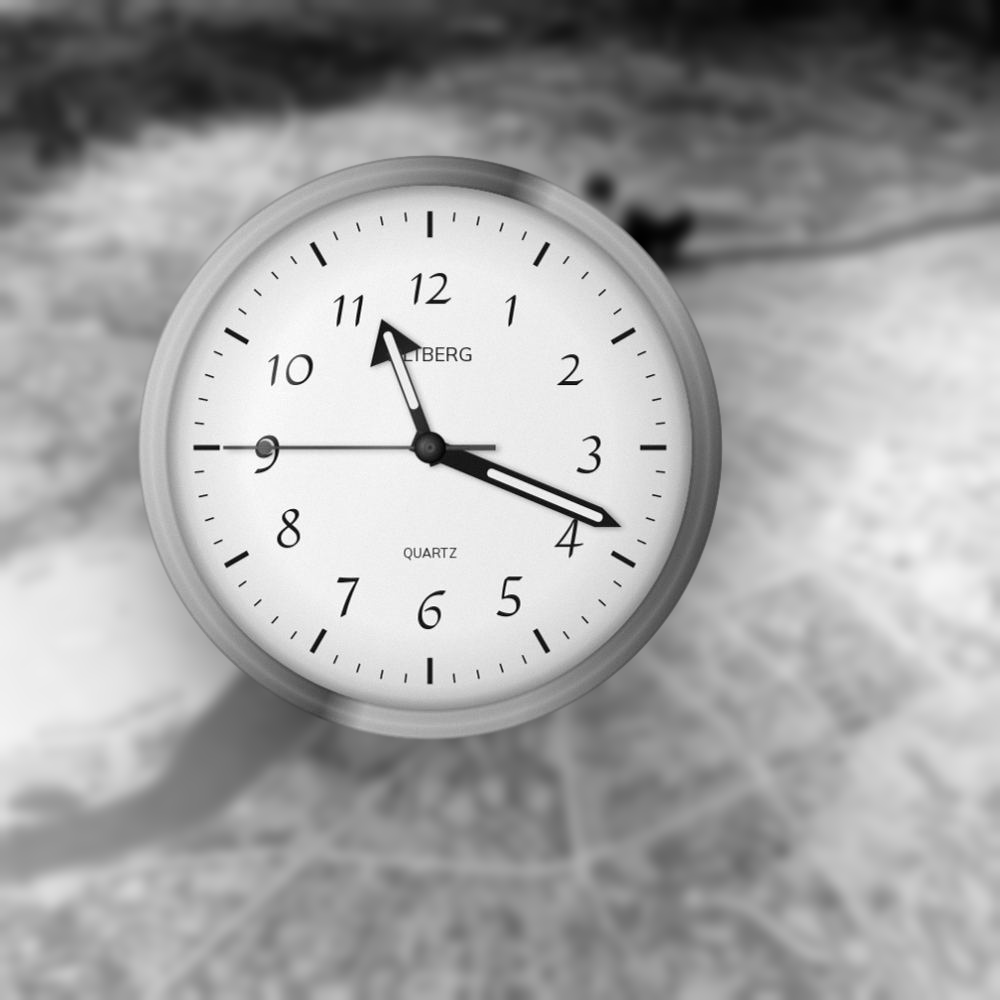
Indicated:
11 h 18 min 45 s
